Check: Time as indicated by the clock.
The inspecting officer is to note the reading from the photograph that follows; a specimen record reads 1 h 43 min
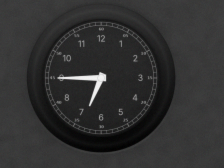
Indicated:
6 h 45 min
